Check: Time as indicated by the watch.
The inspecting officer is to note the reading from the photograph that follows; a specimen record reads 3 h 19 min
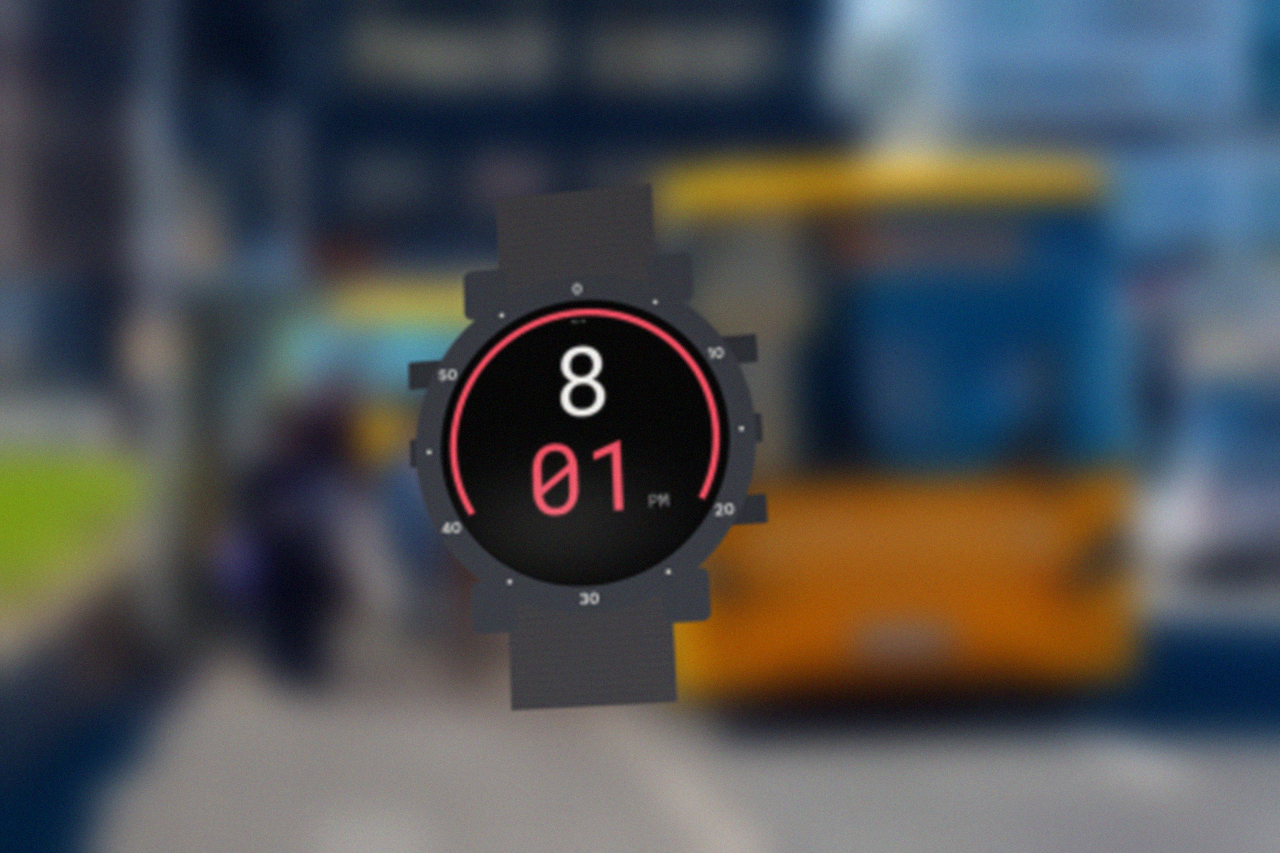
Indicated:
8 h 01 min
